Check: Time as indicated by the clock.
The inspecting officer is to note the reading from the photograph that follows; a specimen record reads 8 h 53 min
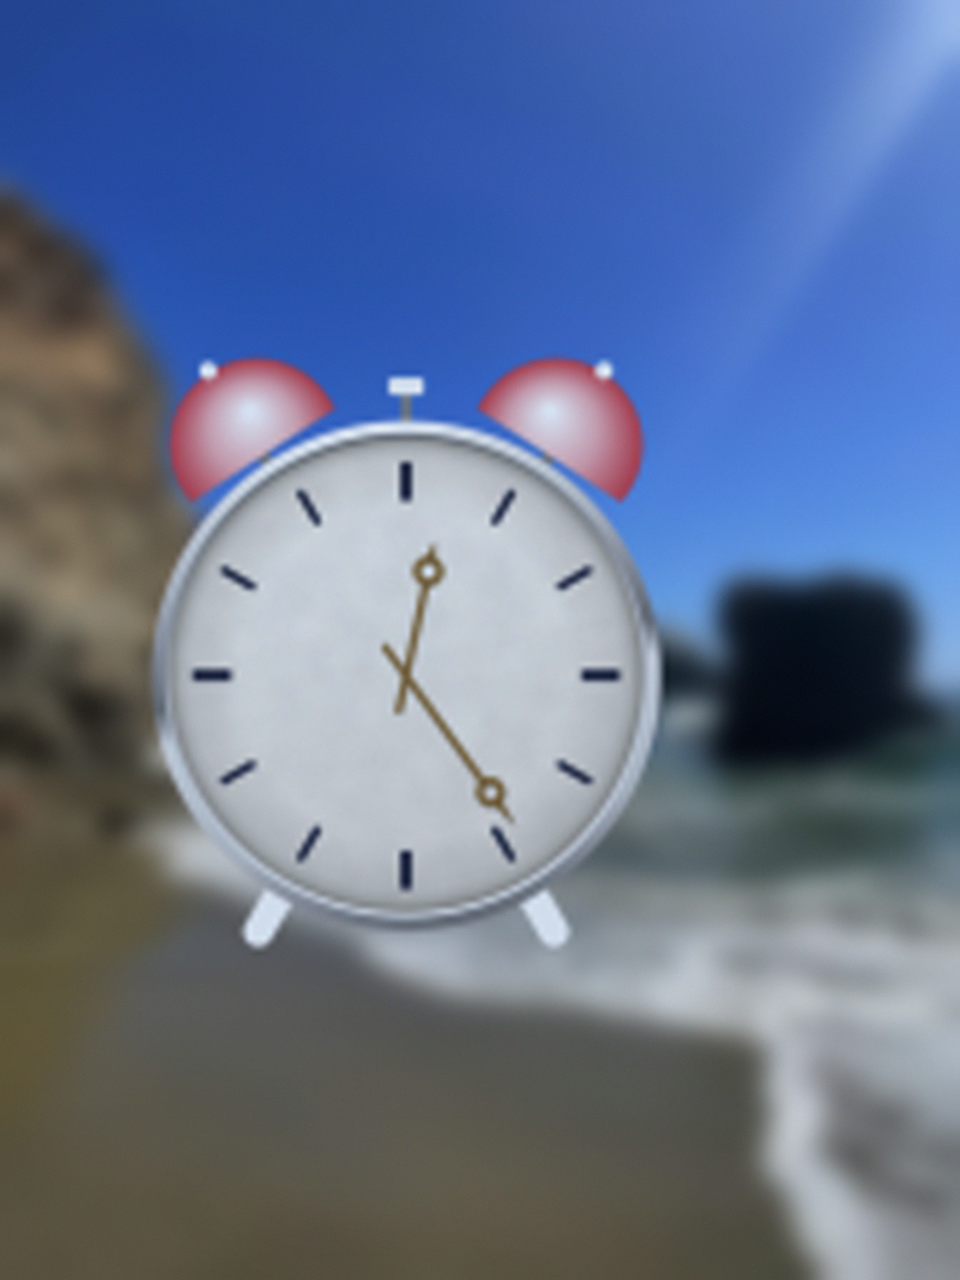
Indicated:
12 h 24 min
